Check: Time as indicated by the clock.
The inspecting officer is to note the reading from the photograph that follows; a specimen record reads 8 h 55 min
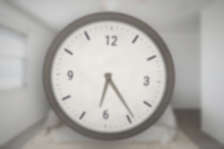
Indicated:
6 h 24 min
